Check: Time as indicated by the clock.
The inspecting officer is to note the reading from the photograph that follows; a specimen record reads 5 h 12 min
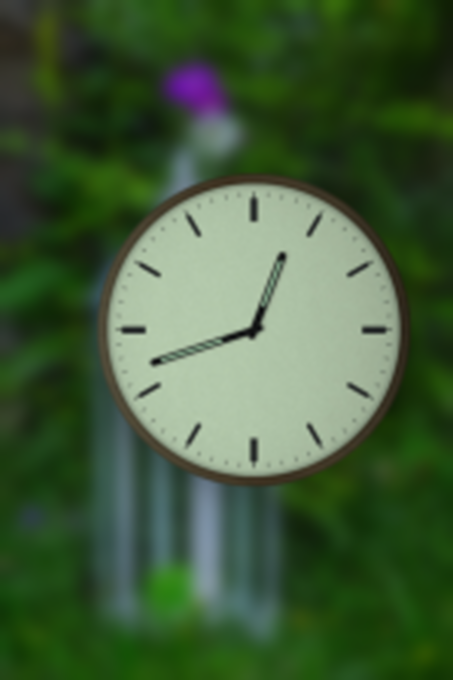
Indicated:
12 h 42 min
